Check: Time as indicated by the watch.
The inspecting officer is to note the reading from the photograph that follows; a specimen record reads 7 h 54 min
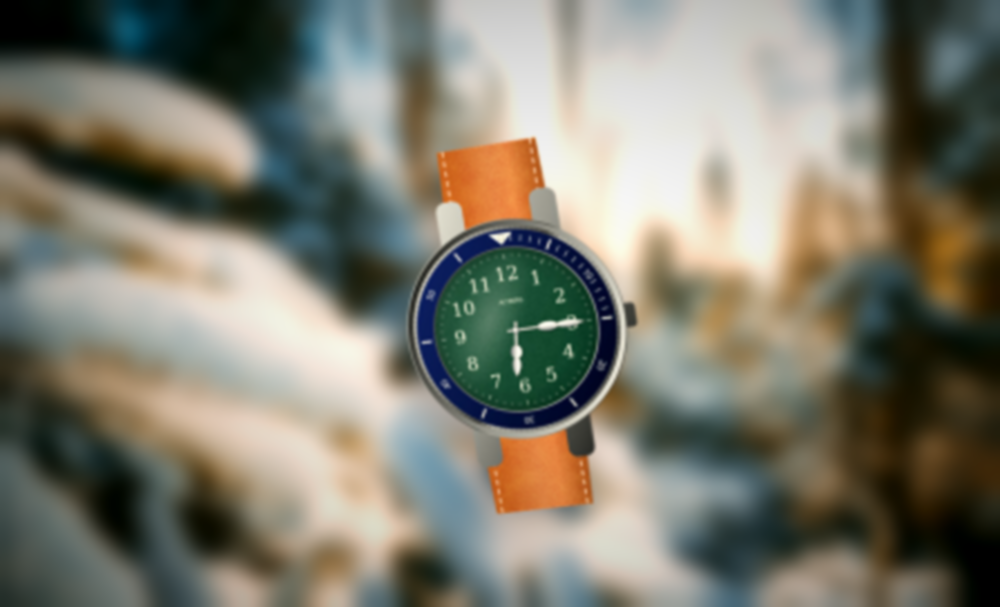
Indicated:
6 h 15 min
